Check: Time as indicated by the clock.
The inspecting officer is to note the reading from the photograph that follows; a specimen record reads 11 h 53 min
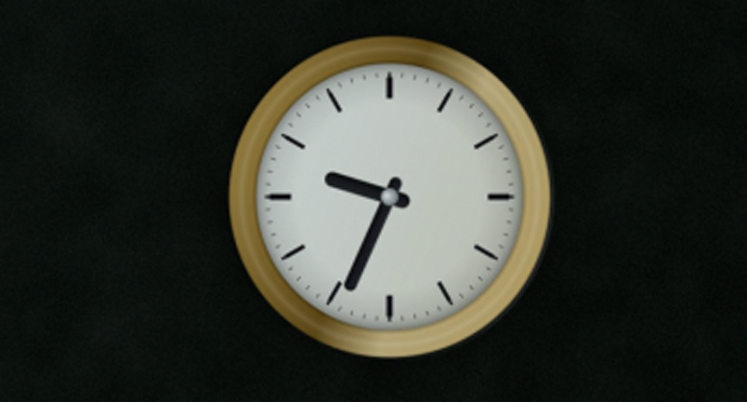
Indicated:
9 h 34 min
